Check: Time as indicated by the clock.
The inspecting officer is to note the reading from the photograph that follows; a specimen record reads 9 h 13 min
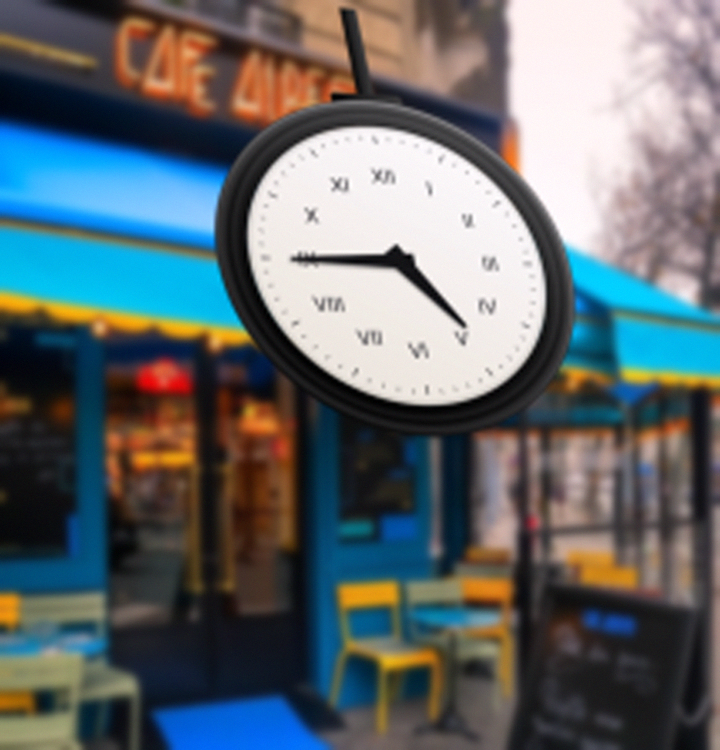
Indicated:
4 h 45 min
